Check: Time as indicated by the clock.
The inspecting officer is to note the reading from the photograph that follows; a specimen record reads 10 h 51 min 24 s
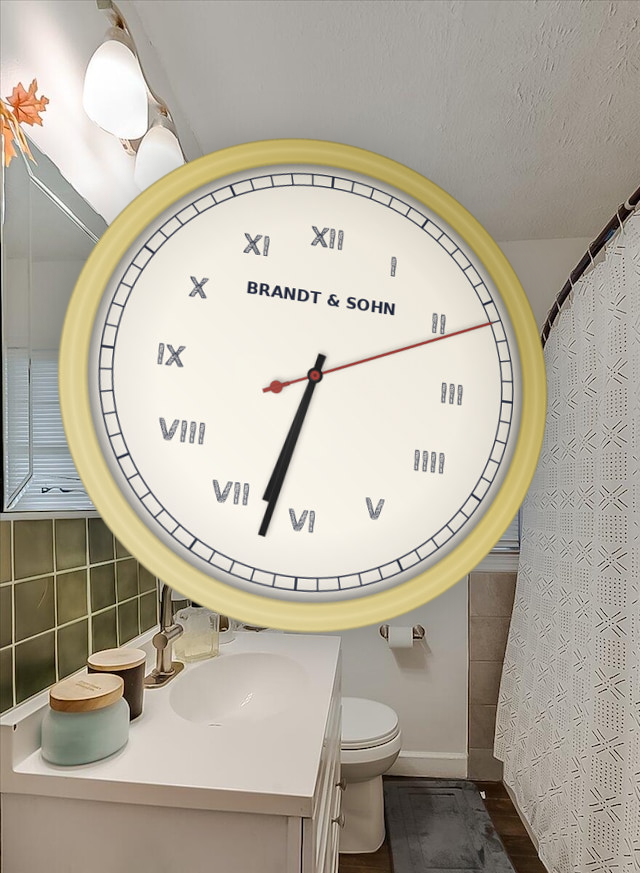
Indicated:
6 h 32 min 11 s
